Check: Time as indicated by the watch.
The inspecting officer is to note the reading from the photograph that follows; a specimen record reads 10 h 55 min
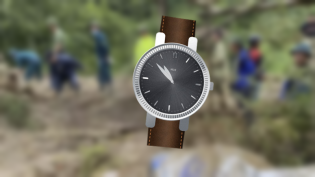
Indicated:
10 h 52 min
